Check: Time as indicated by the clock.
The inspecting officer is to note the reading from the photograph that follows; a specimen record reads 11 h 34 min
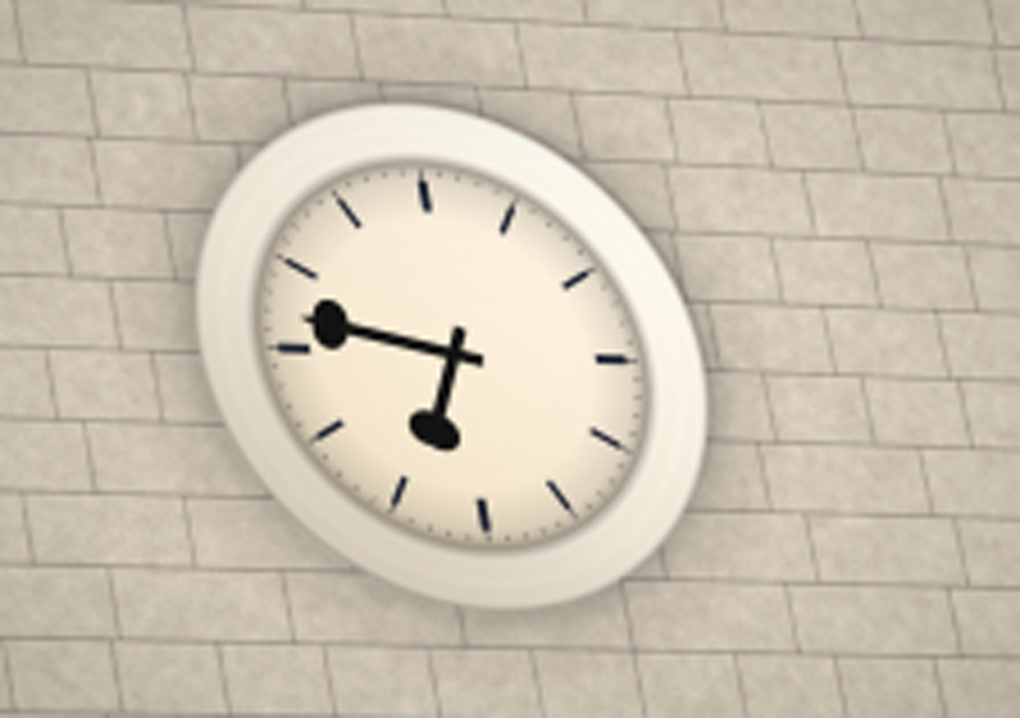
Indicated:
6 h 47 min
